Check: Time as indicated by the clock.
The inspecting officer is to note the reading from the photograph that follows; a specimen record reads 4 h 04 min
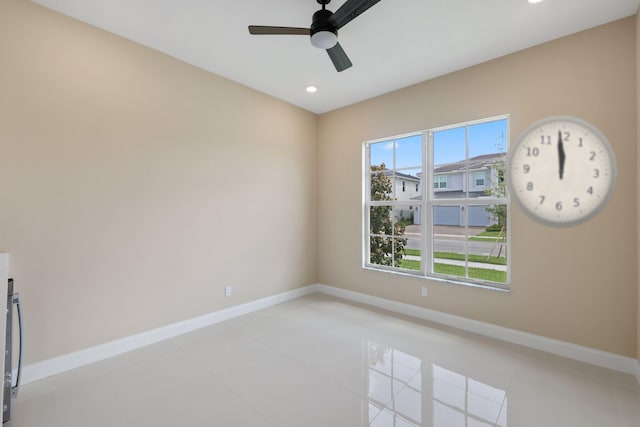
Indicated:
11 h 59 min
